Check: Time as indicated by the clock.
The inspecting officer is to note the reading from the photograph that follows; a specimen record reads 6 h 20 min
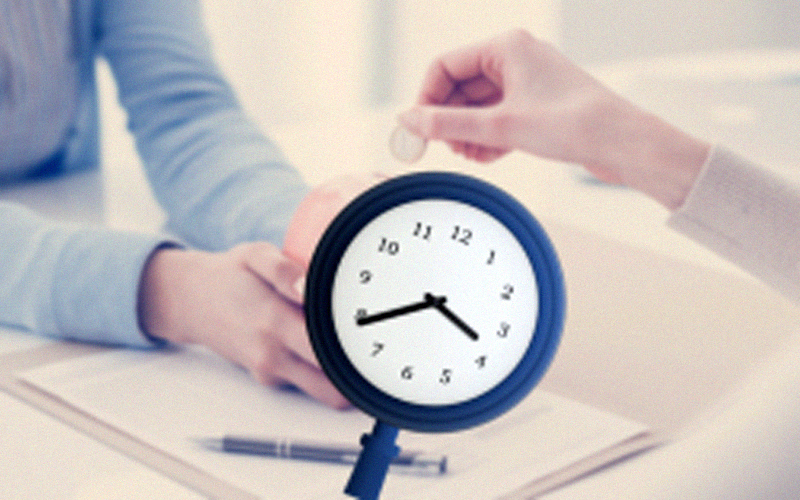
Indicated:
3 h 39 min
